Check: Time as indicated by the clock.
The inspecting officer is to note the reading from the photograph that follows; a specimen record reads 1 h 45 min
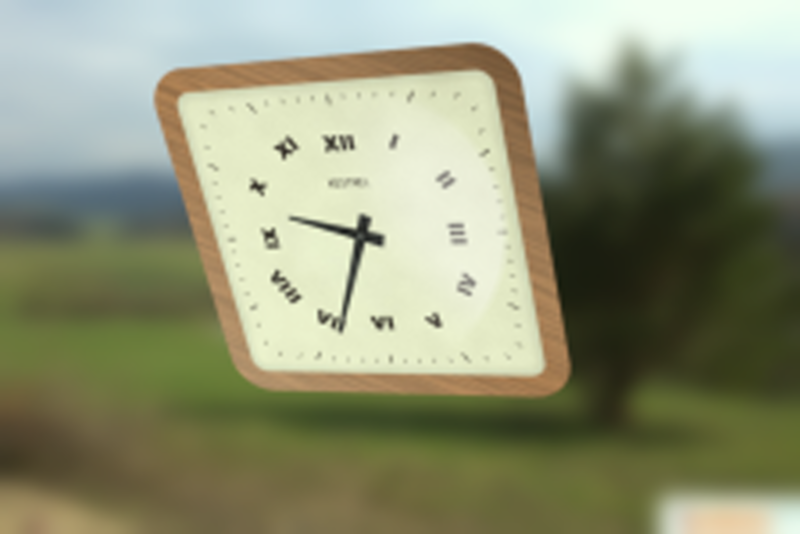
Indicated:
9 h 34 min
